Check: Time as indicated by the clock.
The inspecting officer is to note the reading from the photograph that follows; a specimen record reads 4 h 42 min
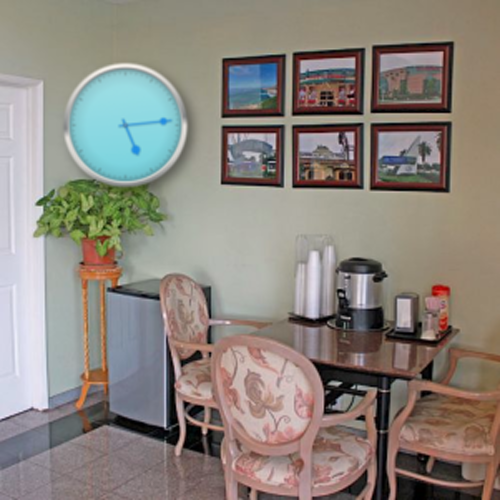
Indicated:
5 h 14 min
